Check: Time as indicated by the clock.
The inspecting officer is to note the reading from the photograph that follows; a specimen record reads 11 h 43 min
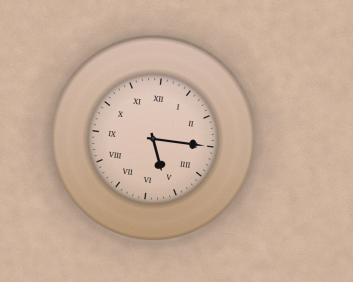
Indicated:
5 h 15 min
